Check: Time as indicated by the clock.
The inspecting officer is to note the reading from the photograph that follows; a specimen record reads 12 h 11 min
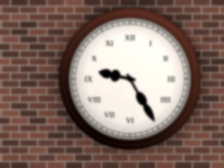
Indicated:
9 h 25 min
